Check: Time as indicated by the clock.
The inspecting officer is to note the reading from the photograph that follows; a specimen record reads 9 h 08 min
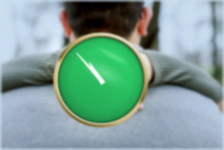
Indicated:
10 h 53 min
